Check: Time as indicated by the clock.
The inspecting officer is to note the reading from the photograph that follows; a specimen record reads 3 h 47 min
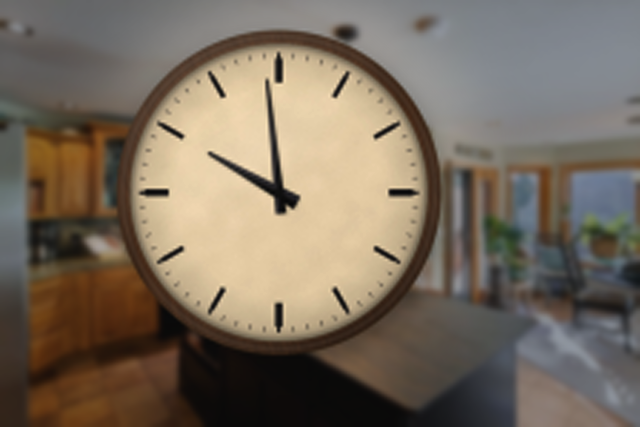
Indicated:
9 h 59 min
